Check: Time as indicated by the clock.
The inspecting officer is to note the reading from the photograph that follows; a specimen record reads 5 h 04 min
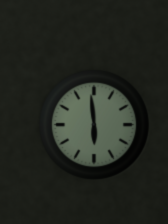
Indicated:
5 h 59 min
